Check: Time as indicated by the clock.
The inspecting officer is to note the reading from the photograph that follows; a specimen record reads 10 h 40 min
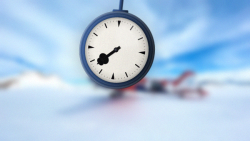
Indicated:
7 h 38 min
